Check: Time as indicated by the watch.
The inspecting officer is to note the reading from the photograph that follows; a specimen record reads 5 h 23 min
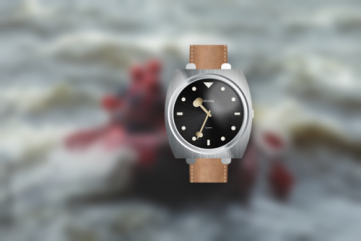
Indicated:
10 h 34 min
